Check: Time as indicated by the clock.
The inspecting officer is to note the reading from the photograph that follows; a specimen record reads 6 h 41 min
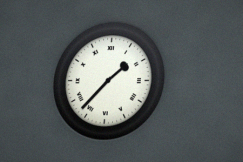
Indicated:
1 h 37 min
